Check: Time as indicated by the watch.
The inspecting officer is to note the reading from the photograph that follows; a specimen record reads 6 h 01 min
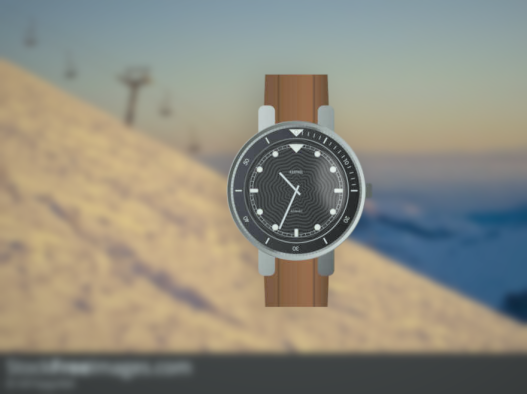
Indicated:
10 h 34 min
